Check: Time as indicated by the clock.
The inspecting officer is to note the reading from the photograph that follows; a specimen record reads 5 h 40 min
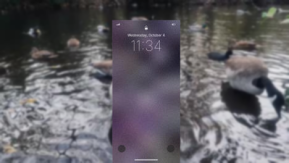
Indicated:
11 h 34 min
